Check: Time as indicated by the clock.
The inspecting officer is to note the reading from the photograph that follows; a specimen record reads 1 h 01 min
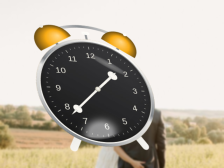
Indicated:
1 h 38 min
